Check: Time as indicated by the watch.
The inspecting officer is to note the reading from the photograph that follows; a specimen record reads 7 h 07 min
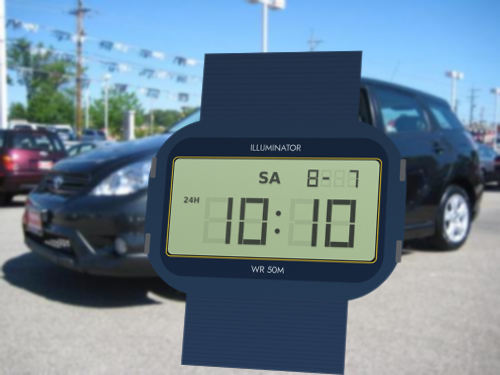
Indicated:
10 h 10 min
